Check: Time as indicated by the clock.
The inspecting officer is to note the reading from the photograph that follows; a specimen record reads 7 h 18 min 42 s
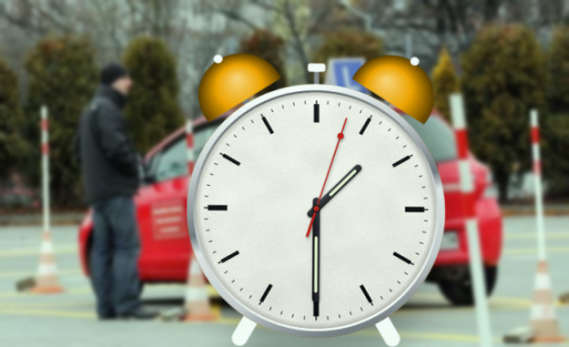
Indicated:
1 h 30 min 03 s
